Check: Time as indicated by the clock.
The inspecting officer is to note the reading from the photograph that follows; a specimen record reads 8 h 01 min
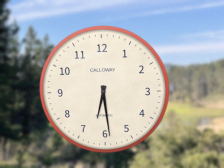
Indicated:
6 h 29 min
